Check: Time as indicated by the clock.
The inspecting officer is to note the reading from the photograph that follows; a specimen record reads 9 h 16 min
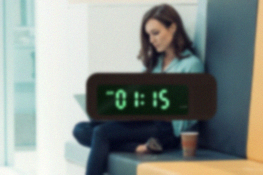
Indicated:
1 h 15 min
